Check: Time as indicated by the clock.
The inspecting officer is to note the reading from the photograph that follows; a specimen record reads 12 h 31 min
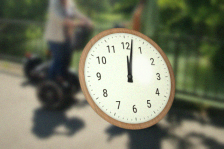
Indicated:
12 h 02 min
